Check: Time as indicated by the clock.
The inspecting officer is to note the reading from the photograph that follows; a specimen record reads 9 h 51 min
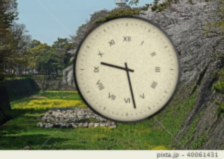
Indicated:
9 h 28 min
